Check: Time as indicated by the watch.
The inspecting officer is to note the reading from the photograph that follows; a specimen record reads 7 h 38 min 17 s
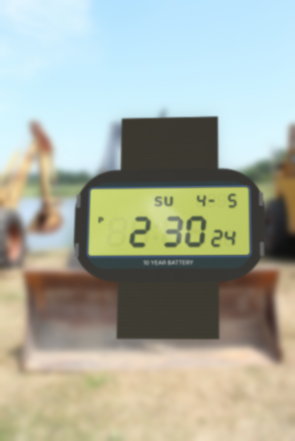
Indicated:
2 h 30 min 24 s
